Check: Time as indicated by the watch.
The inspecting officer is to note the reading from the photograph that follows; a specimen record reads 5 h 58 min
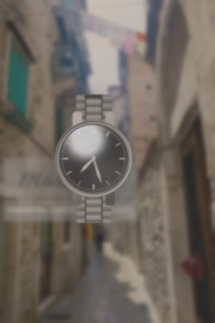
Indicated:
7 h 27 min
